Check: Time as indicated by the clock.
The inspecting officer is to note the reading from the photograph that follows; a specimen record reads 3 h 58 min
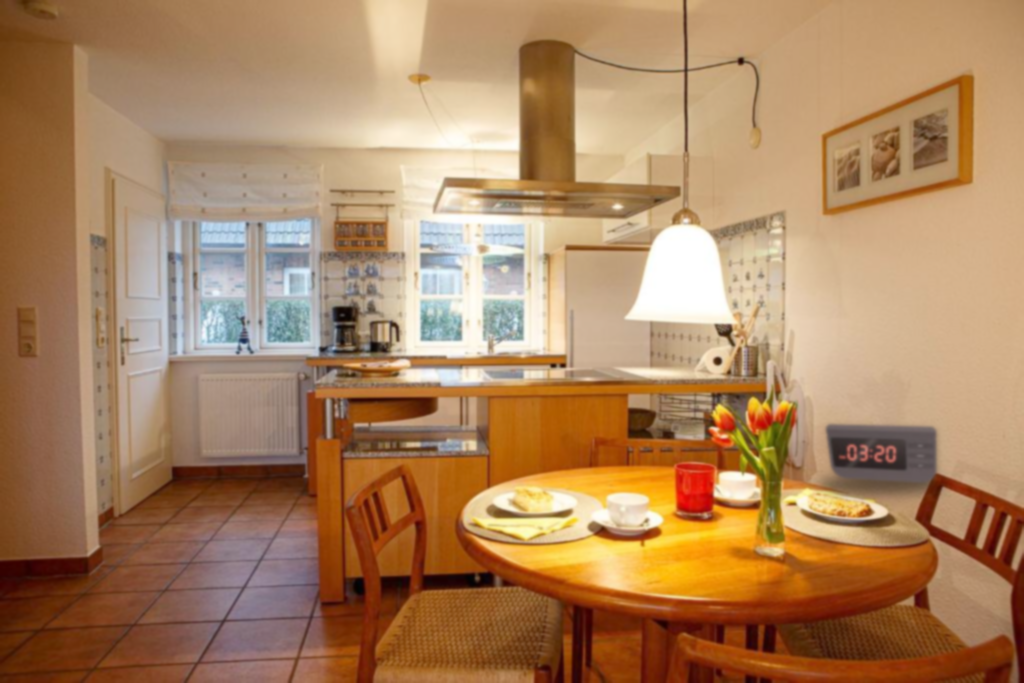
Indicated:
3 h 20 min
